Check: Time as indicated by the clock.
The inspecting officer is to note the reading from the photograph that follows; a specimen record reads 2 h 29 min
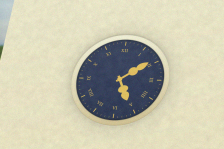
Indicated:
5 h 09 min
